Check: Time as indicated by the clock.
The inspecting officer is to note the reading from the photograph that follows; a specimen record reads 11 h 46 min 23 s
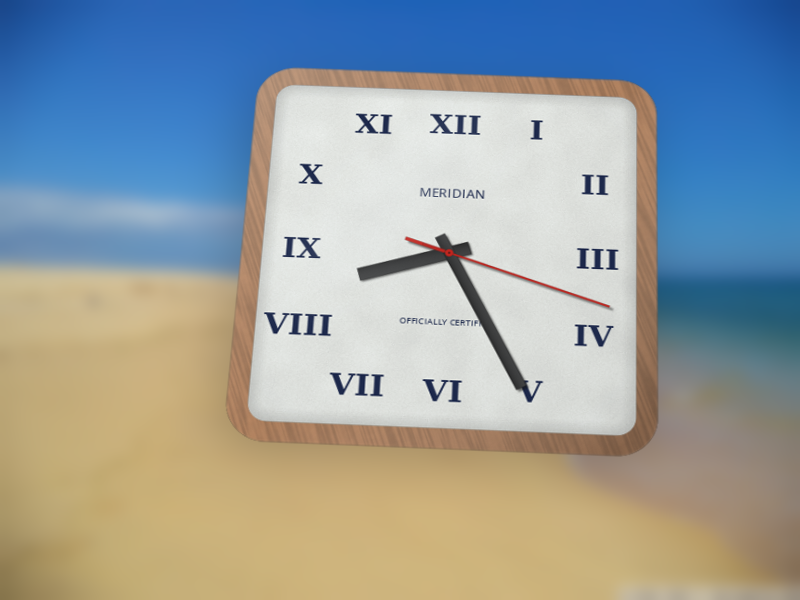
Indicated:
8 h 25 min 18 s
